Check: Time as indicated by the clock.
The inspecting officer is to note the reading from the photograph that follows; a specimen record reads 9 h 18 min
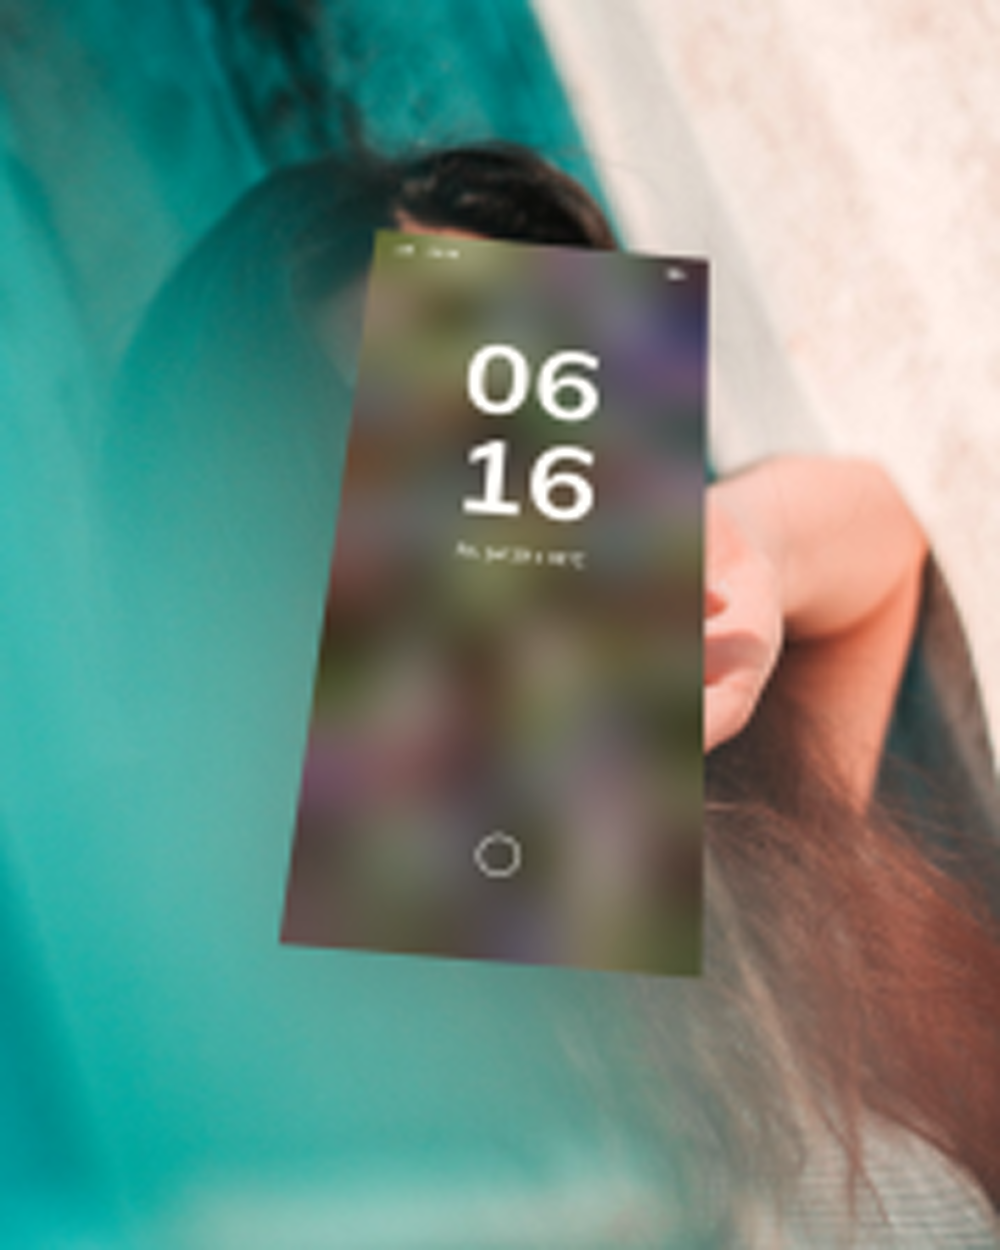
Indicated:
6 h 16 min
